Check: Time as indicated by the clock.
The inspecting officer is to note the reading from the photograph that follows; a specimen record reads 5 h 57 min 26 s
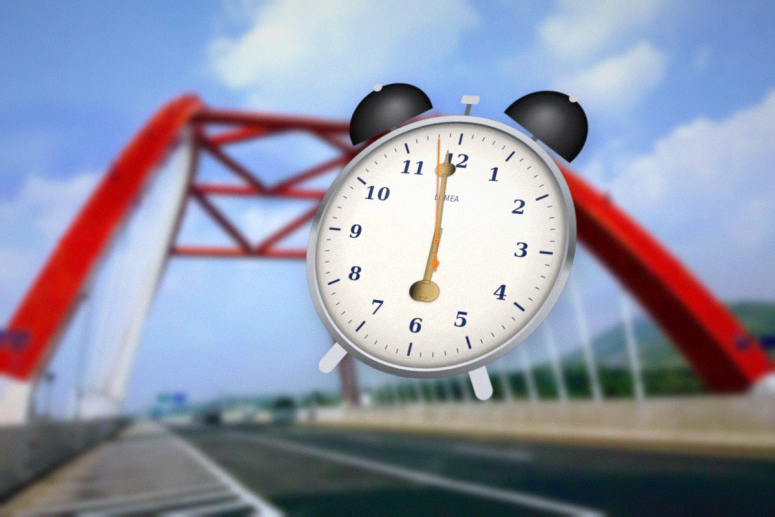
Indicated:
5 h 58 min 58 s
